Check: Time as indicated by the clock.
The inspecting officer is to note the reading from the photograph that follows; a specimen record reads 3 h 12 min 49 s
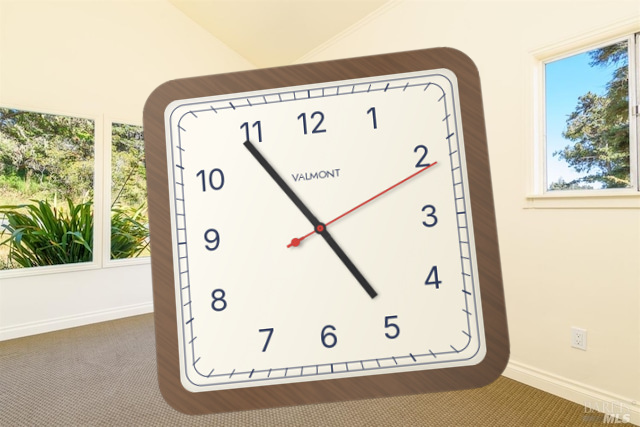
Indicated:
4 h 54 min 11 s
